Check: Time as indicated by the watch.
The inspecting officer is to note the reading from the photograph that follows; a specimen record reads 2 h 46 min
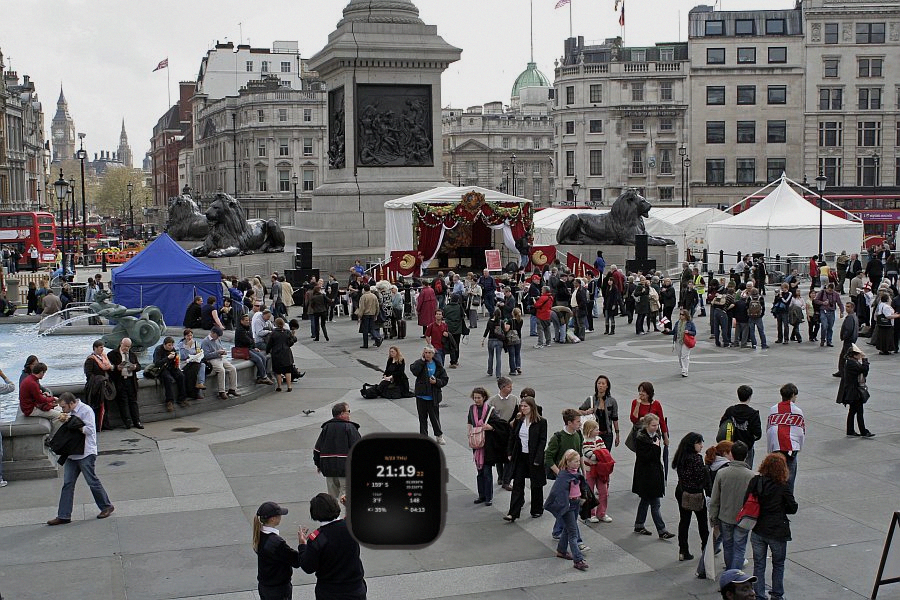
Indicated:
21 h 19 min
